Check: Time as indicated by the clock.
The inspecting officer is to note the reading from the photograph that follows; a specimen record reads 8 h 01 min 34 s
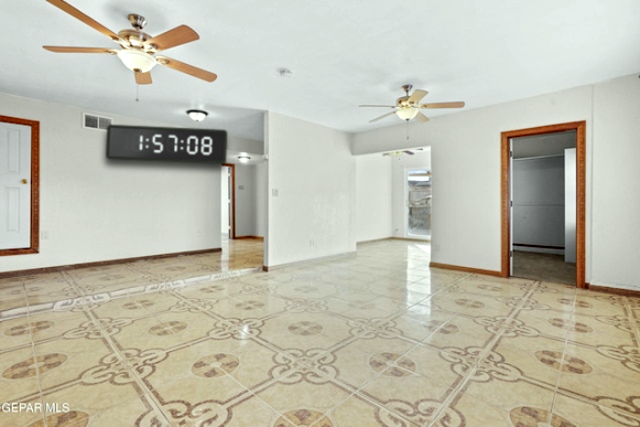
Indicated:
1 h 57 min 08 s
